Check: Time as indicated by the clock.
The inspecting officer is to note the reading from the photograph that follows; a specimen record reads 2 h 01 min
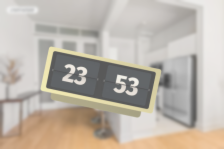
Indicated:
23 h 53 min
